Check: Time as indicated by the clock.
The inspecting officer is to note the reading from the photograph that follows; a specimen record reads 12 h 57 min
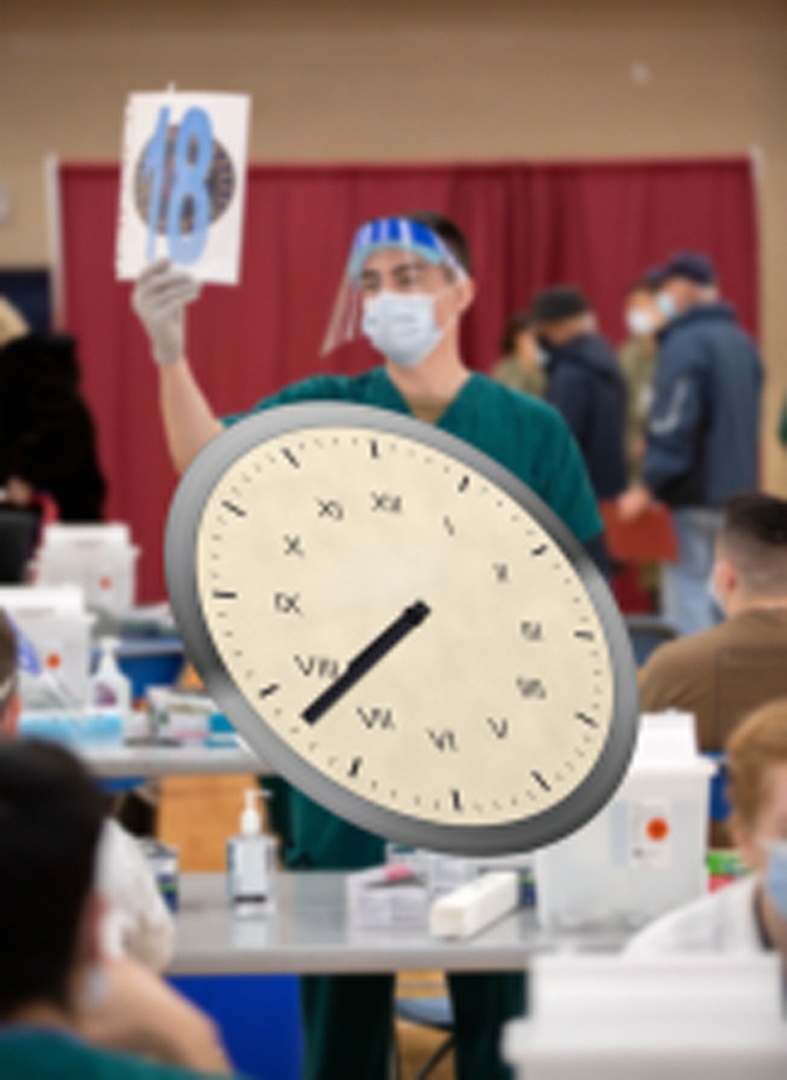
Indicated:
7 h 38 min
